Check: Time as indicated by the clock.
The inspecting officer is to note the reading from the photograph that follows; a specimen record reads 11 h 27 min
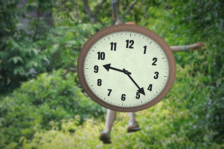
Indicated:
9 h 23 min
